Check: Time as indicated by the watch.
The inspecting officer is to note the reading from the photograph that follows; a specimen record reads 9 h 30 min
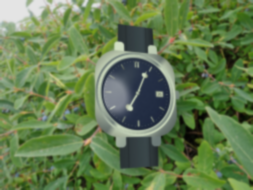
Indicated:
7 h 04 min
